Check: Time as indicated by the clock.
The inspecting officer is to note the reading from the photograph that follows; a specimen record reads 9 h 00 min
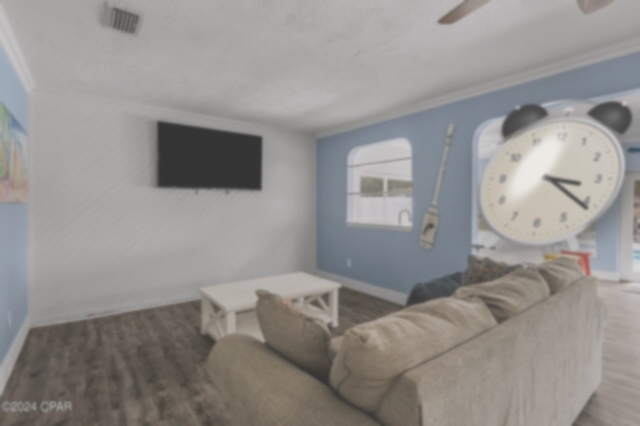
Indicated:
3 h 21 min
